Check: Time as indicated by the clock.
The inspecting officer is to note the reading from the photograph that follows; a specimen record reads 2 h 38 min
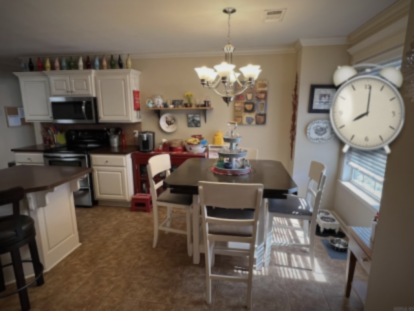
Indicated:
8 h 01 min
